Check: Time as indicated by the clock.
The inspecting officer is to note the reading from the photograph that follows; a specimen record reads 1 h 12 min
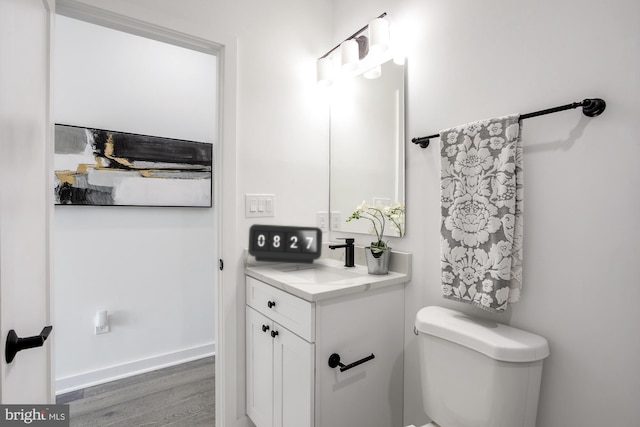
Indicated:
8 h 27 min
